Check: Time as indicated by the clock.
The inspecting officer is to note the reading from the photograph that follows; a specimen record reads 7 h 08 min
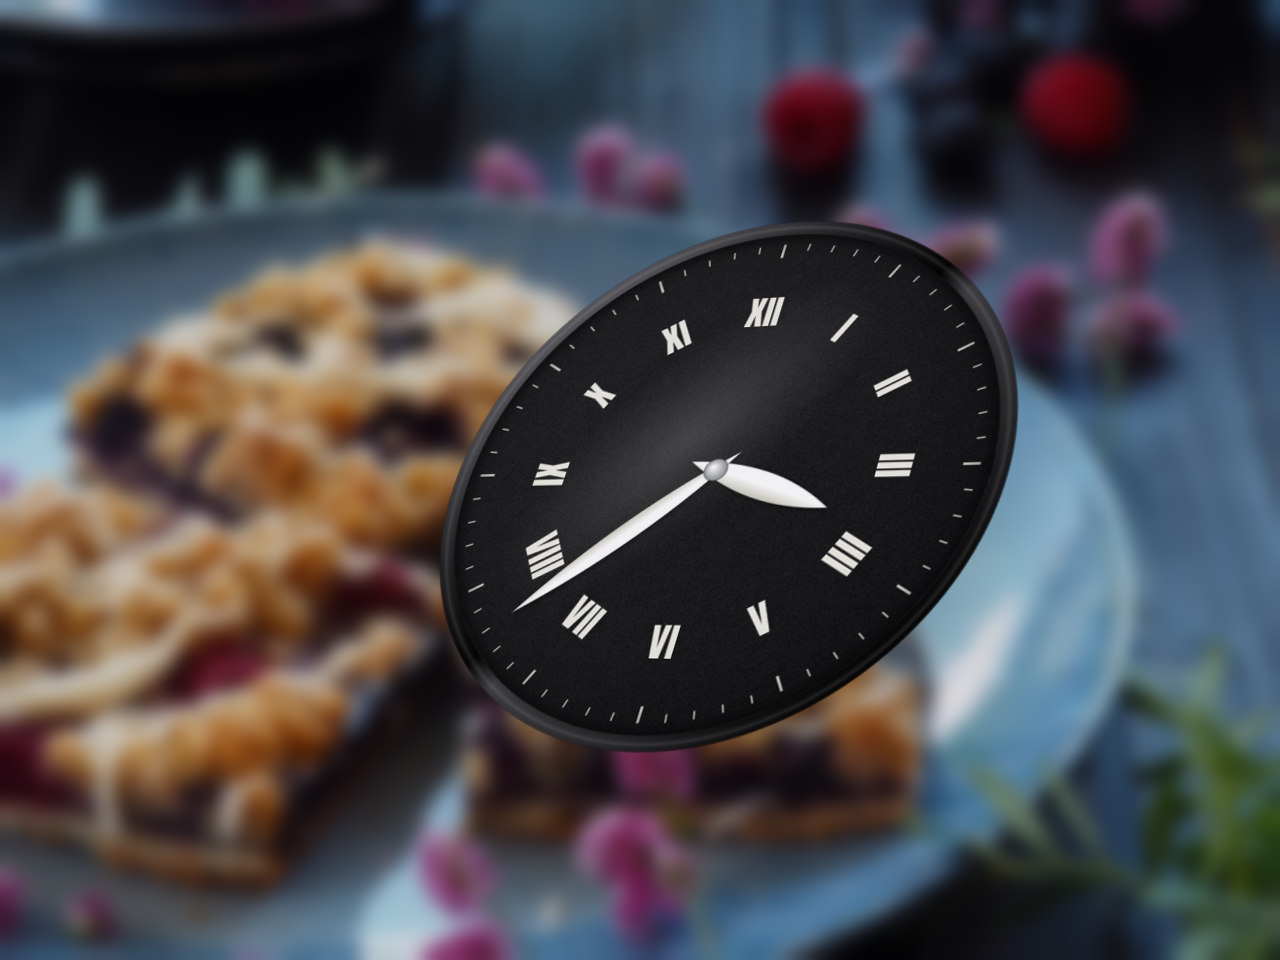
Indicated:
3 h 38 min
